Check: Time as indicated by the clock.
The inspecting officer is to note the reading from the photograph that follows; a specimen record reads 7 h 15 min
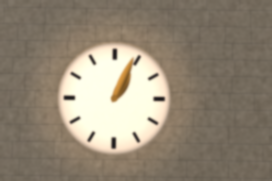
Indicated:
1 h 04 min
